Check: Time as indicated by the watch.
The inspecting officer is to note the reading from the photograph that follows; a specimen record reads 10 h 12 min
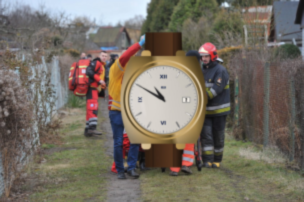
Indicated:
10 h 50 min
